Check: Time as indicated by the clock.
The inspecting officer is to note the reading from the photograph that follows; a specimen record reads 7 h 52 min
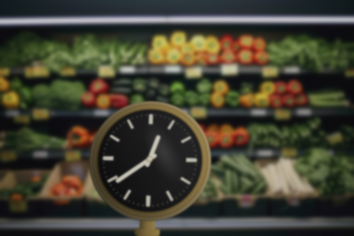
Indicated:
12 h 39 min
